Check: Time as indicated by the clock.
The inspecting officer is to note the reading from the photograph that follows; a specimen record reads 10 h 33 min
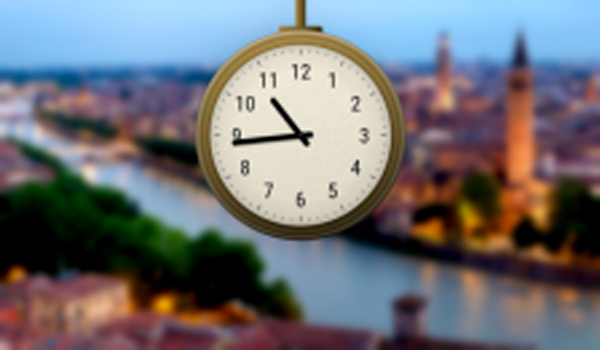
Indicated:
10 h 44 min
